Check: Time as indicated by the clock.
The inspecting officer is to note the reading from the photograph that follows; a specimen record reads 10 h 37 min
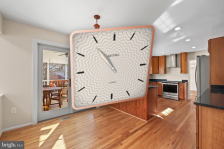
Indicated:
10 h 54 min
